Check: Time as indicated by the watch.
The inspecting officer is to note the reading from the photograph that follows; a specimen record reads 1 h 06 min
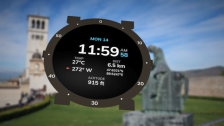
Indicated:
11 h 59 min
